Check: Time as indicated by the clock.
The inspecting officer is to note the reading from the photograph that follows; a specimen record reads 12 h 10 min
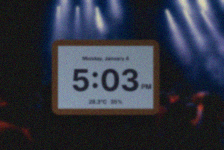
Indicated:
5 h 03 min
